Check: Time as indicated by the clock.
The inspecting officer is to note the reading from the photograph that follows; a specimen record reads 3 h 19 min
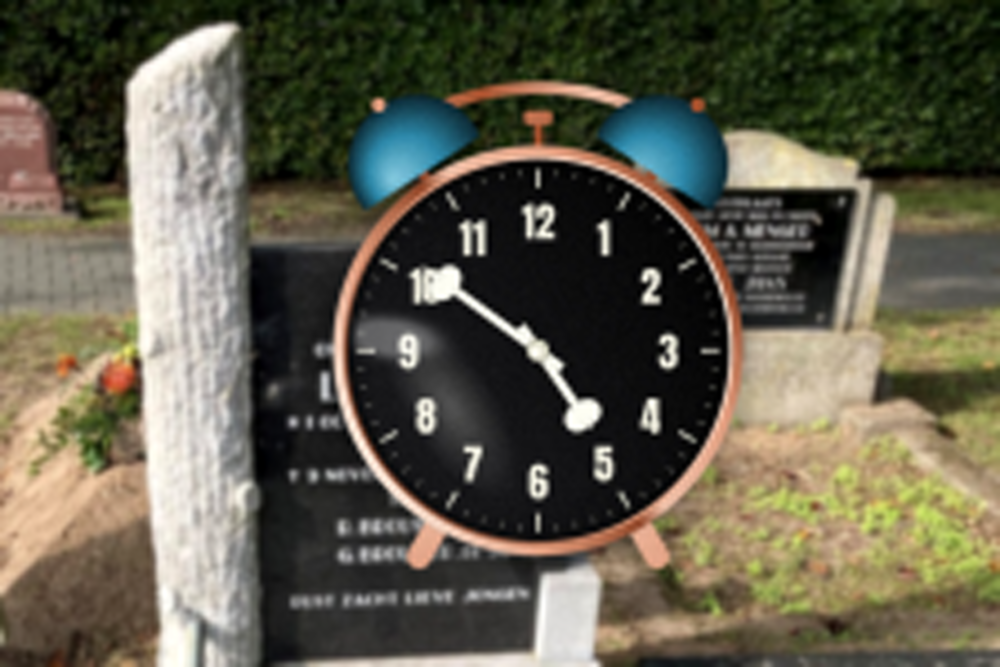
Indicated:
4 h 51 min
